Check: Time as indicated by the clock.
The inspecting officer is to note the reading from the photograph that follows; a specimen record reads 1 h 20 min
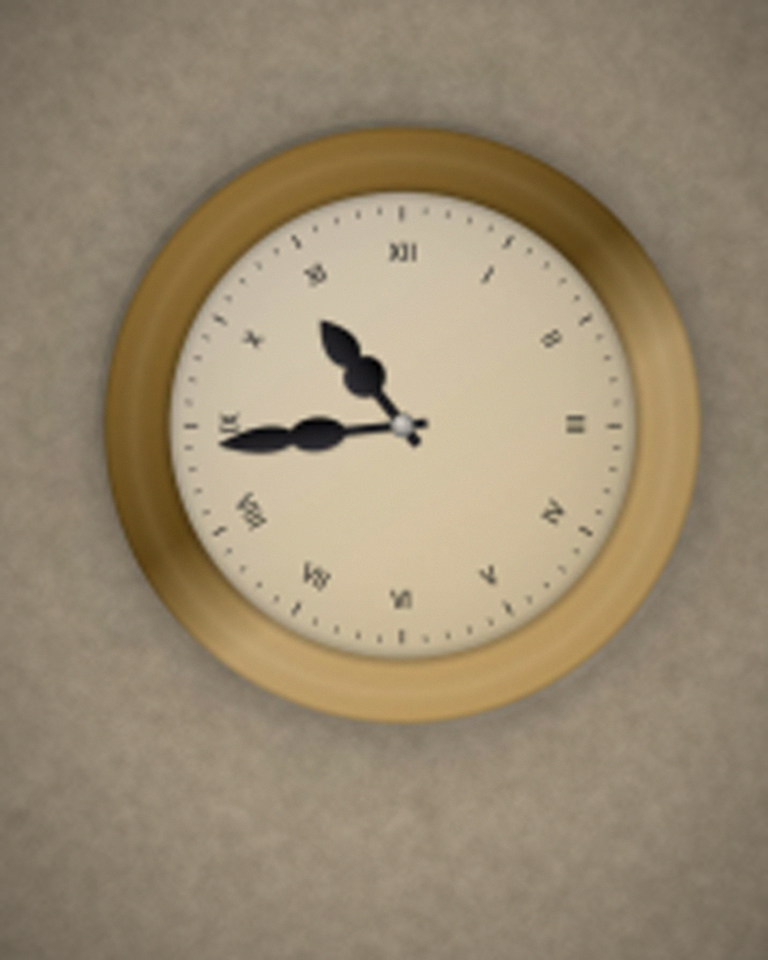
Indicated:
10 h 44 min
